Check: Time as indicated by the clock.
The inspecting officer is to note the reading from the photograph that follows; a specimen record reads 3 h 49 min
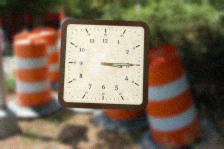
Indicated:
3 h 15 min
